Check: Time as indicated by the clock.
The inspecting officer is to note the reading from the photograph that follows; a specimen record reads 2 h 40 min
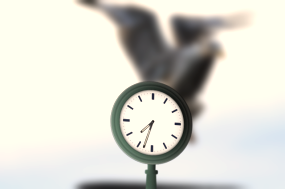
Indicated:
7 h 33 min
